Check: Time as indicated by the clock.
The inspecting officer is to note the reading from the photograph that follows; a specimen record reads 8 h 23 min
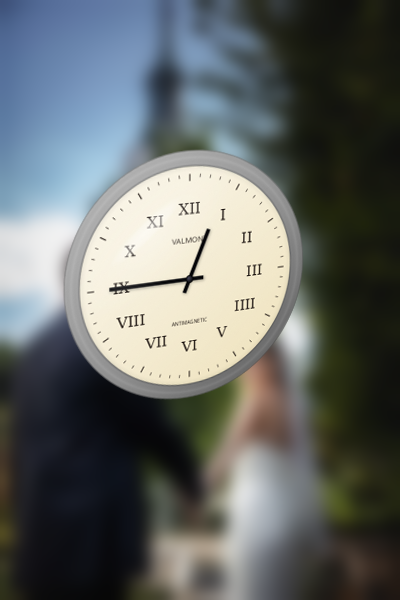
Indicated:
12 h 45 min
